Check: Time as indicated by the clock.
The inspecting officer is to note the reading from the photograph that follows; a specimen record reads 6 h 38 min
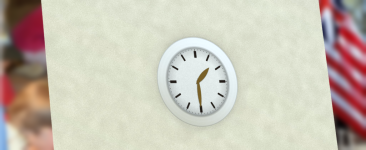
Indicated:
1 h 30 min
